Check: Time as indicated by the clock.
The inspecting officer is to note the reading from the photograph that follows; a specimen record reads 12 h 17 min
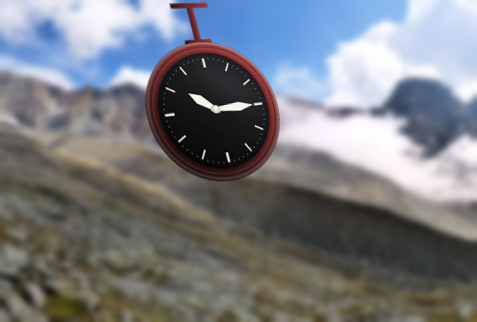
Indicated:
10 h 15 min
